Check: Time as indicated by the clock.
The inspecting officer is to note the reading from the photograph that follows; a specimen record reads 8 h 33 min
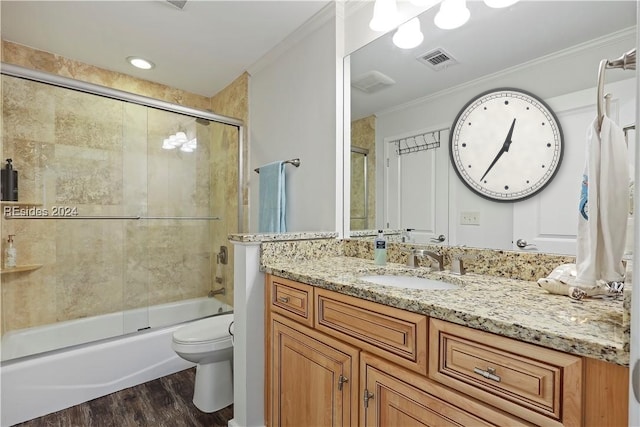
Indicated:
12 h 36 min
